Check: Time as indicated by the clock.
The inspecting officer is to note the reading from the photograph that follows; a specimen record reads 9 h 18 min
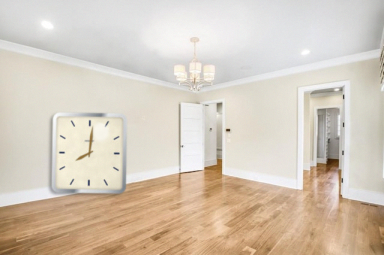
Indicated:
8 h 01 min
